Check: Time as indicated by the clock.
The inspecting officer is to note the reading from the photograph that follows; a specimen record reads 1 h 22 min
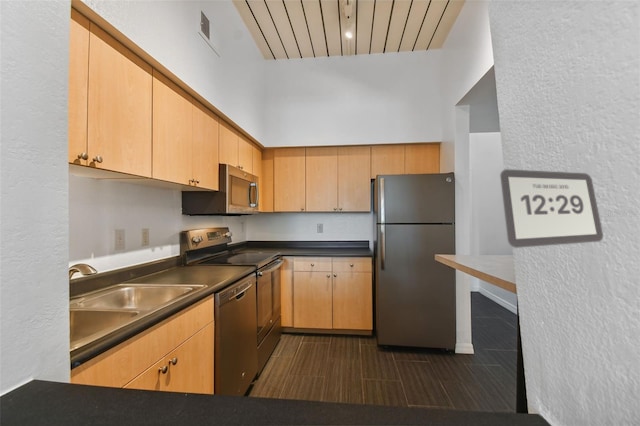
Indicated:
12 h 29 min
